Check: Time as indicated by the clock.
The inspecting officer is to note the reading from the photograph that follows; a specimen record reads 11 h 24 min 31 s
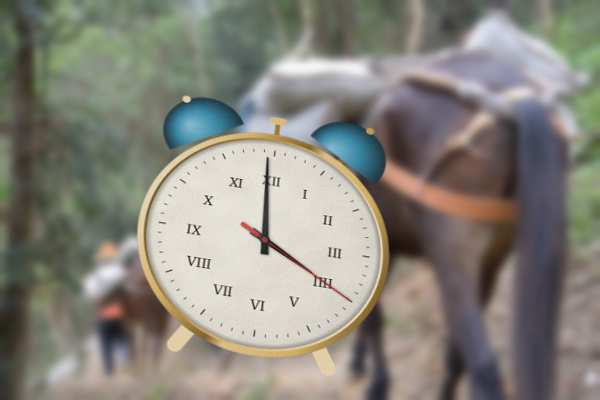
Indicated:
3 h 59 min 20 s
